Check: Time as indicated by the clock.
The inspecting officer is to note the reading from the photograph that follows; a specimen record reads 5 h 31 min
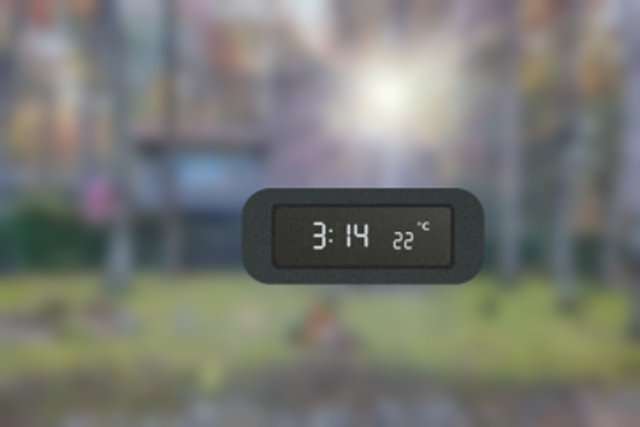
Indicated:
3 h 14 min
